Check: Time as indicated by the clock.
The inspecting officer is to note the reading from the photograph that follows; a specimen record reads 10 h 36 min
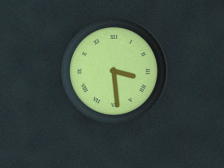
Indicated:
3 h 29 min
